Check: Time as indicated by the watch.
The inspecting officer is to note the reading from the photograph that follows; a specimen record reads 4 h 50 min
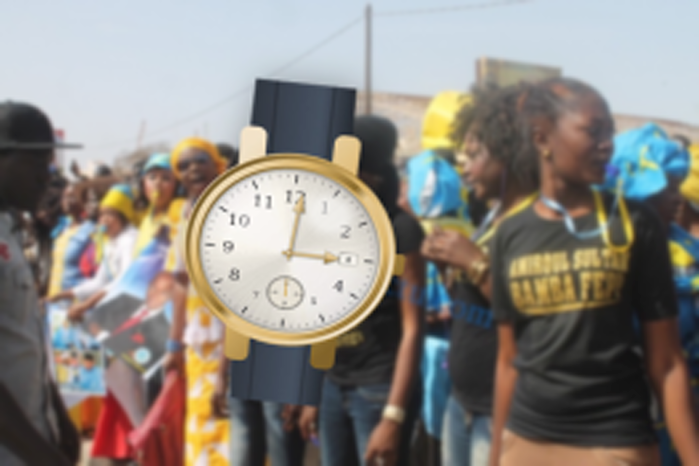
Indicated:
3 h 01 min
